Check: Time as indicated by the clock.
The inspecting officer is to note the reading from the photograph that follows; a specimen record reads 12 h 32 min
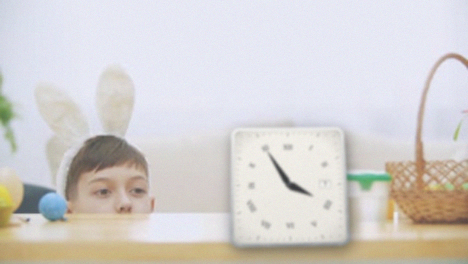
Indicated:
3 h 55 min
